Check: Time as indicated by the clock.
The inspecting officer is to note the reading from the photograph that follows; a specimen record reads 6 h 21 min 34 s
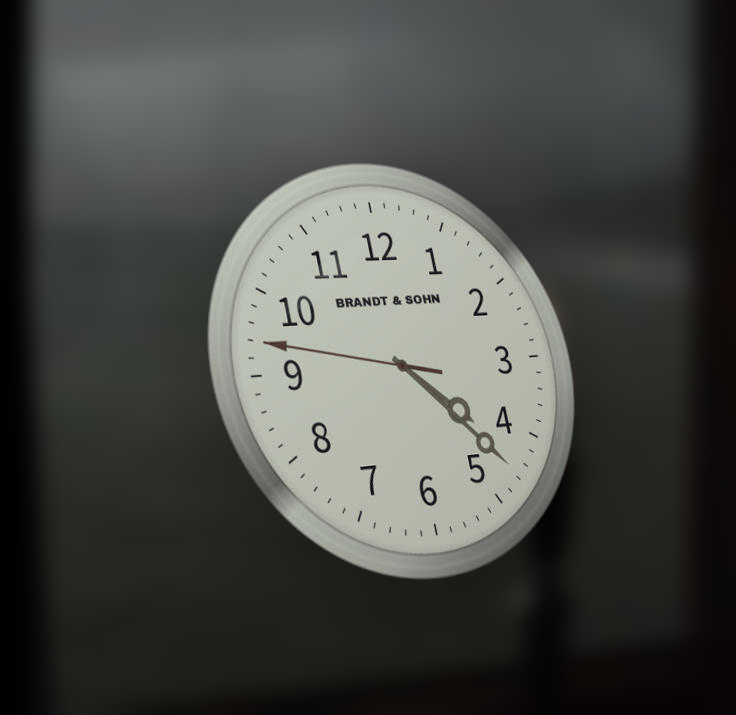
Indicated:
4 h 22 min 47 s
